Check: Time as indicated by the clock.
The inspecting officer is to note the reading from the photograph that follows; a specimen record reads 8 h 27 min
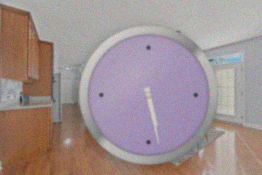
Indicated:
5 h 28 min
